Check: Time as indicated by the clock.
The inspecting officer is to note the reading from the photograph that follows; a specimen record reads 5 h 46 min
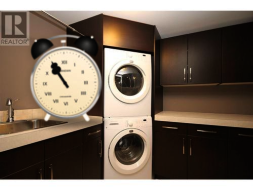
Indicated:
10 h 55 min
